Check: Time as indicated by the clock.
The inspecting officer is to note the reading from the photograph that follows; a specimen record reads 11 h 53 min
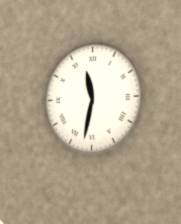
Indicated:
11 h 32 min
